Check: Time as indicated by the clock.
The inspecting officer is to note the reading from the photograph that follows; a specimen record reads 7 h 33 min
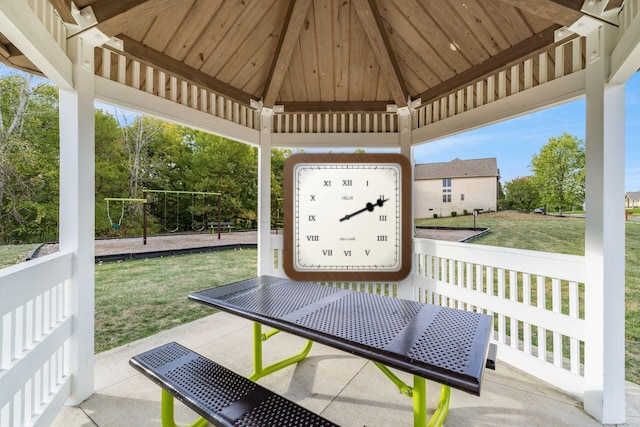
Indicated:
2 h 11 min
